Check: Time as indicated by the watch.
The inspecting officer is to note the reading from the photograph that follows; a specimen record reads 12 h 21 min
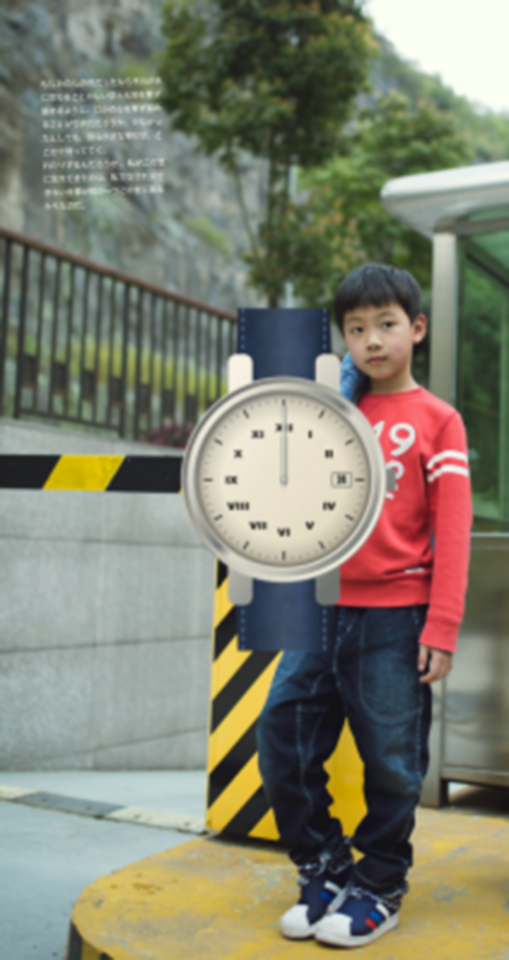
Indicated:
12 h 00 min
